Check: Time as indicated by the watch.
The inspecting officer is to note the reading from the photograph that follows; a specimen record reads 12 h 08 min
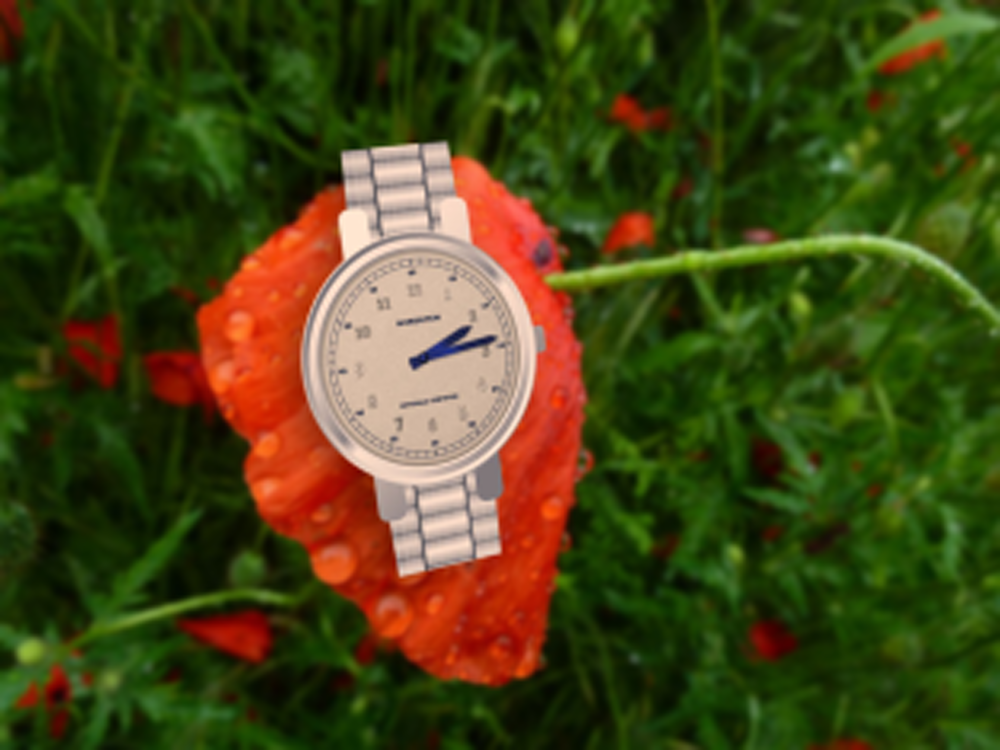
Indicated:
2 h 14 min
